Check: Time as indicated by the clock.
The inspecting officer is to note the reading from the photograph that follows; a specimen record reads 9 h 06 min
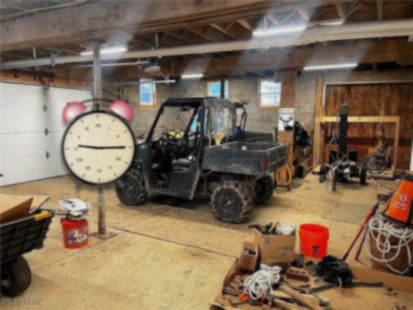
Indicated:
9 h 15 min
